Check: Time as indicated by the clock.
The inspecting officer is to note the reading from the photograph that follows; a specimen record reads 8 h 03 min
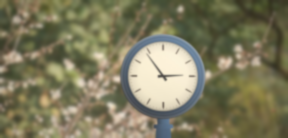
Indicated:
2 h 54 min
